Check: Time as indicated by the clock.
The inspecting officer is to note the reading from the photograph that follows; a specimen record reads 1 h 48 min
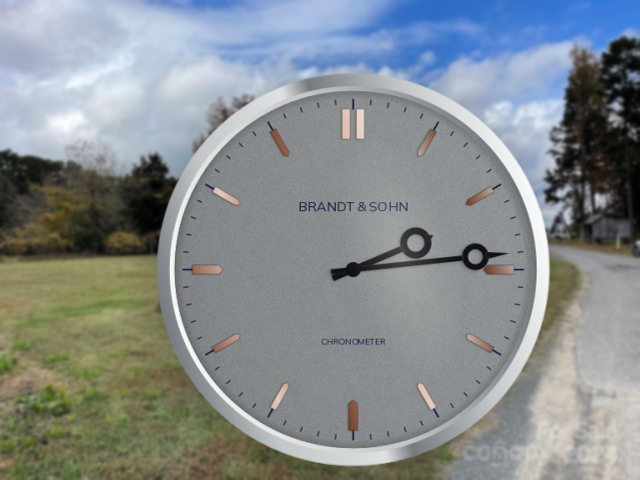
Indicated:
2 h 14 min
